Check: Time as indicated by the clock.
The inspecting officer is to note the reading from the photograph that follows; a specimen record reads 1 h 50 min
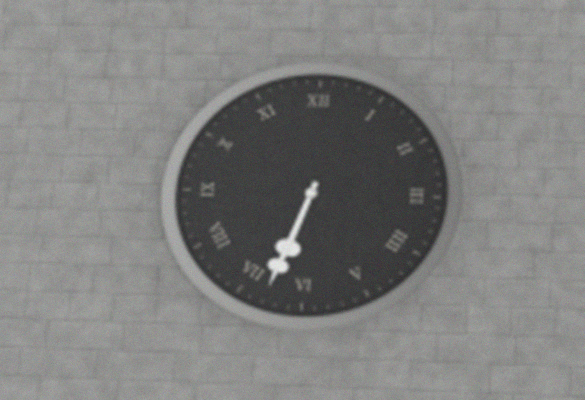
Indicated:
6 h 33 min
